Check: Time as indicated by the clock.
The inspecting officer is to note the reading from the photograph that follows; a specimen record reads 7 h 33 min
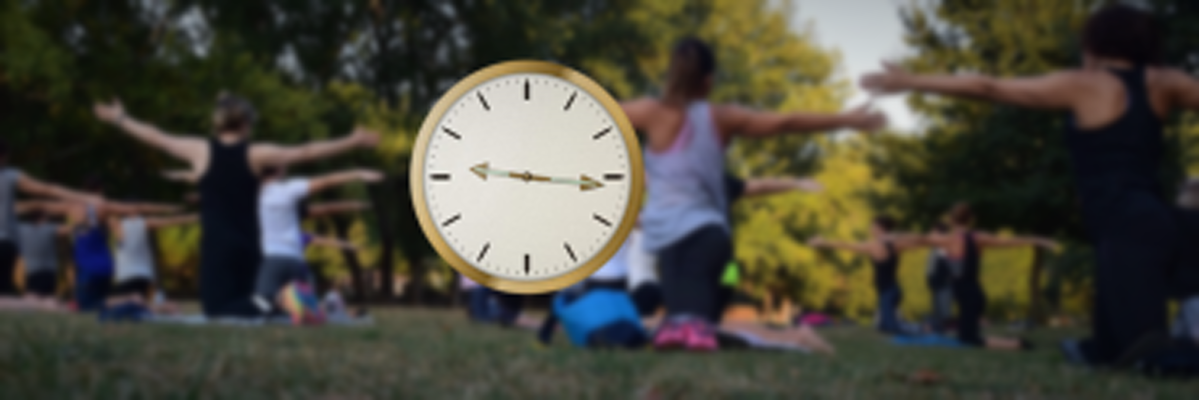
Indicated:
9 h 16 min
